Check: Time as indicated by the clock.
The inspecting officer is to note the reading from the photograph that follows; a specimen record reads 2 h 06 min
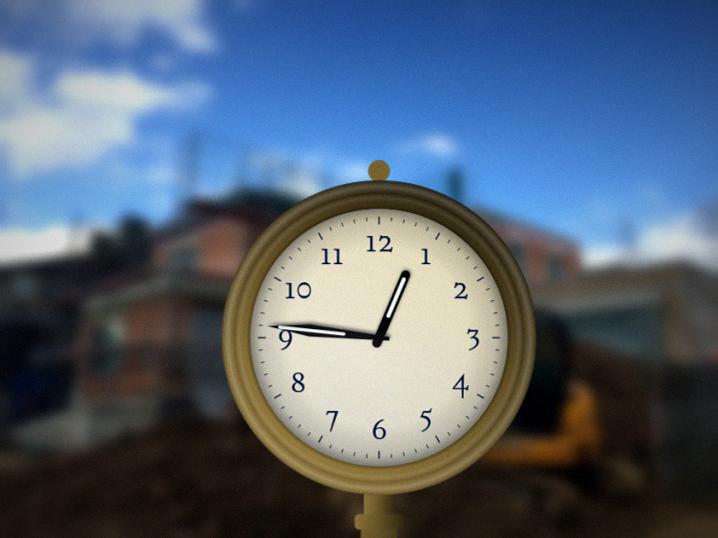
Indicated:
12 h 46 min
